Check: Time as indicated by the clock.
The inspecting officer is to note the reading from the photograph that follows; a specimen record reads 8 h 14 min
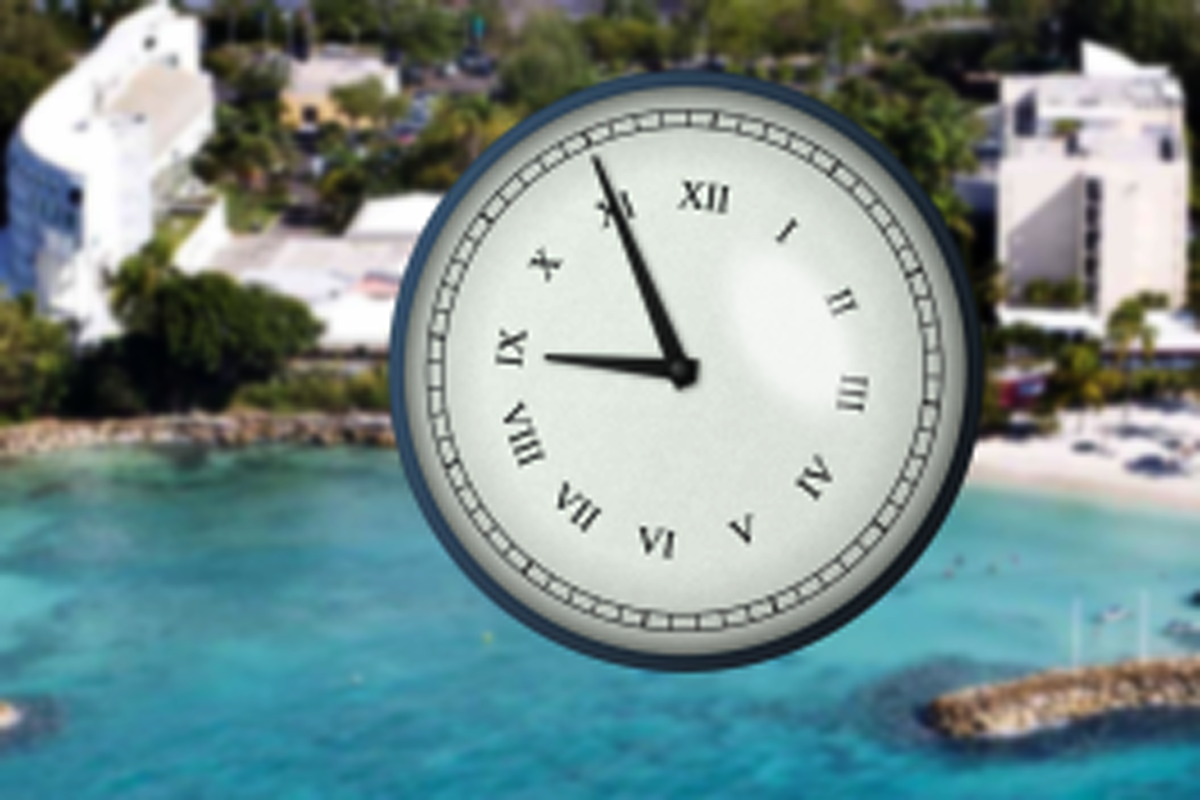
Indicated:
8 h 55 min
